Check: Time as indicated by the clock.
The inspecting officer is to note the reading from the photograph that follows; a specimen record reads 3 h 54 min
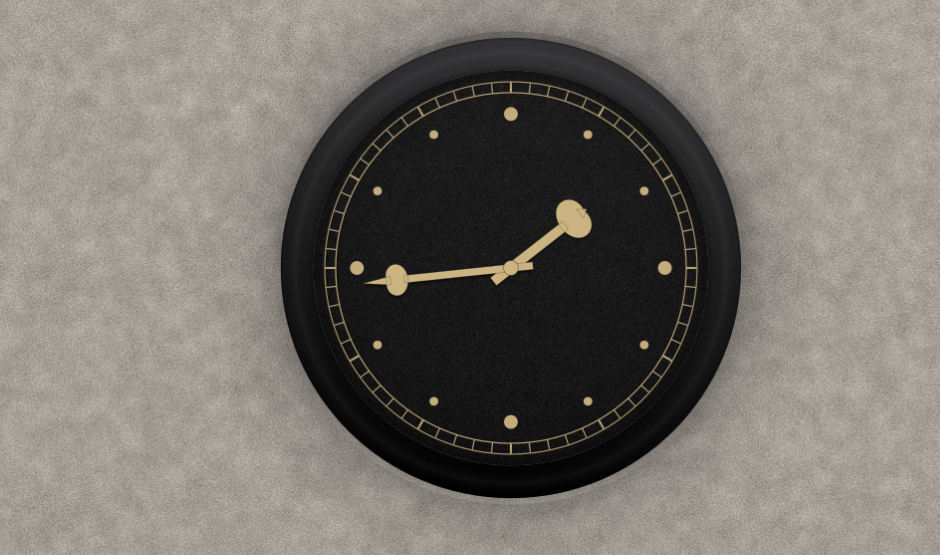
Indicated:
1 h 44 min
